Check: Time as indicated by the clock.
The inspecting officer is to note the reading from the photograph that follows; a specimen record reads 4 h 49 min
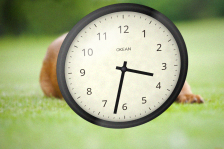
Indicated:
3 h 32 min
